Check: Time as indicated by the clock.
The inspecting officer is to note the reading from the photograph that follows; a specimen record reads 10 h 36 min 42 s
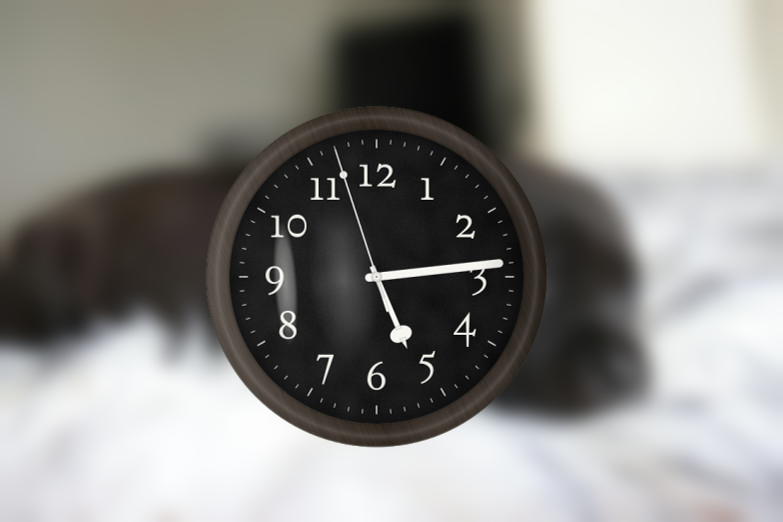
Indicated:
5 h 13 min 57 s
